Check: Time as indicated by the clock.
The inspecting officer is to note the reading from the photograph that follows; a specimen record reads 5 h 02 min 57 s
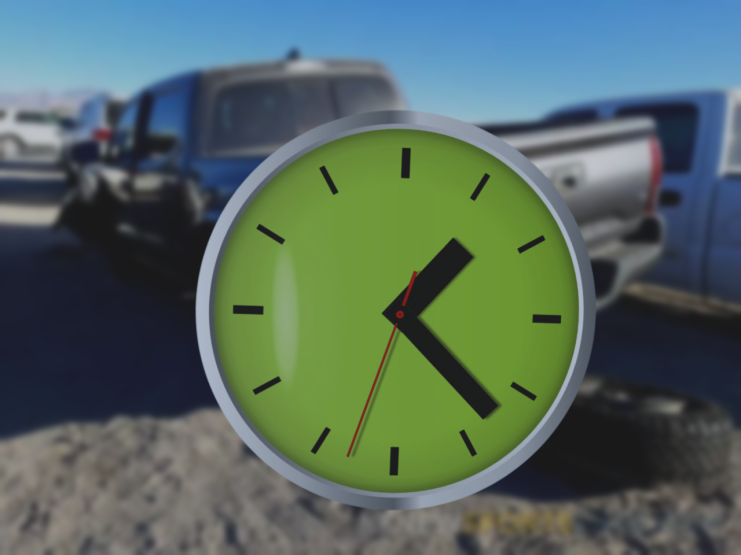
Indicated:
1 h 22 min 33 s
